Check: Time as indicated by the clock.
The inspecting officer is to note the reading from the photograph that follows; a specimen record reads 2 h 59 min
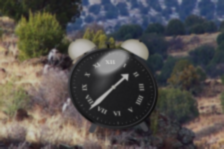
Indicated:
1 h 38 min
